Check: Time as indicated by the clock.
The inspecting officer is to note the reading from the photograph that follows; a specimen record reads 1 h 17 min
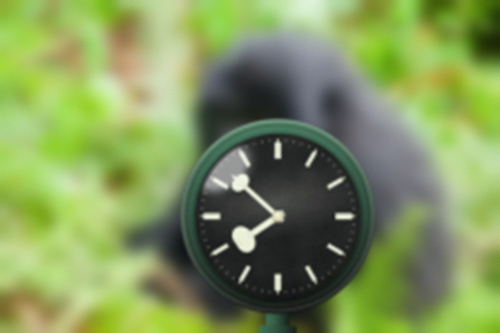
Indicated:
7 h 52 min
